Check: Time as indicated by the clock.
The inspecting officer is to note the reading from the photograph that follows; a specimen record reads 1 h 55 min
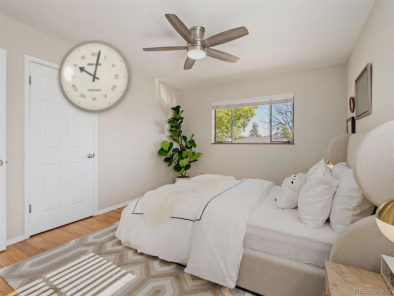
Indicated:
10 h 02 min
